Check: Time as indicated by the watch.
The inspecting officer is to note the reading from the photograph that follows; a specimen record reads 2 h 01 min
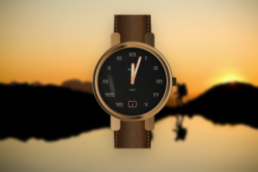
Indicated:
12 h 03 min
